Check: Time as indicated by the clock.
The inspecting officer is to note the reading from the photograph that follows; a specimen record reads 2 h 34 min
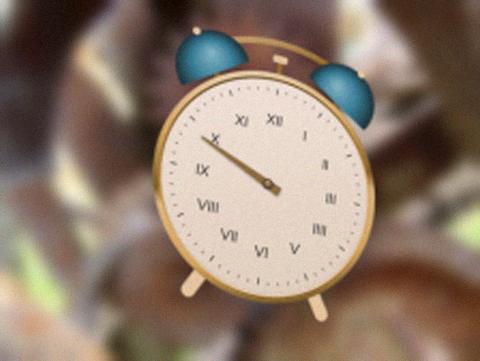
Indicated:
9 h 49 min
